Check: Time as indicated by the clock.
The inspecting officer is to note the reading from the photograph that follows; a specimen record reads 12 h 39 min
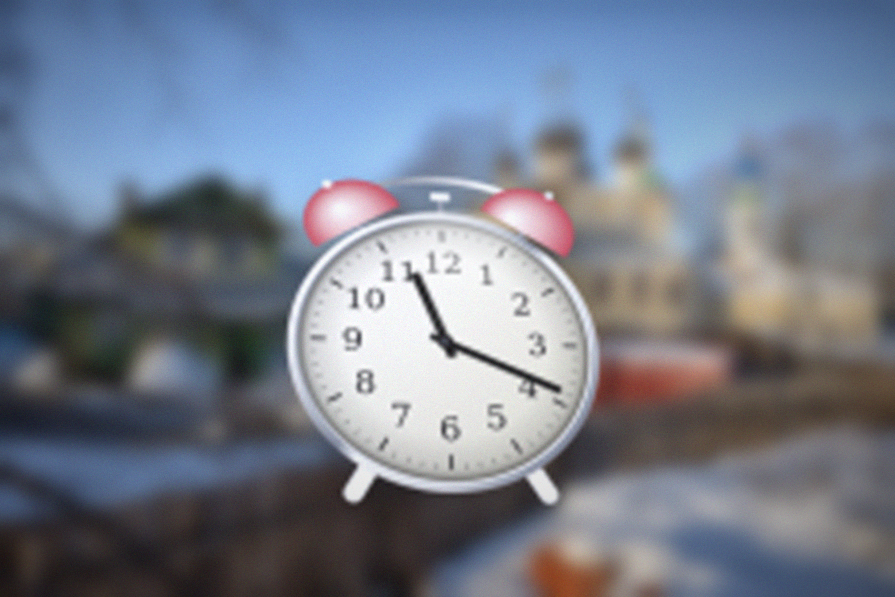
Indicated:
11 h 19 min
